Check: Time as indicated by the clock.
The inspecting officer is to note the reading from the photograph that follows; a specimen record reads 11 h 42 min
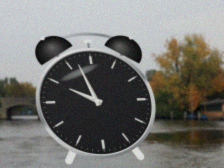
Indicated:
9 h 57 min
